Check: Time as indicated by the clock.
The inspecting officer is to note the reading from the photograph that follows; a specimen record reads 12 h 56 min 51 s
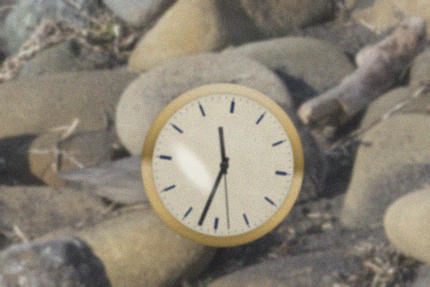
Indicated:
11 h 32 min 28 s
